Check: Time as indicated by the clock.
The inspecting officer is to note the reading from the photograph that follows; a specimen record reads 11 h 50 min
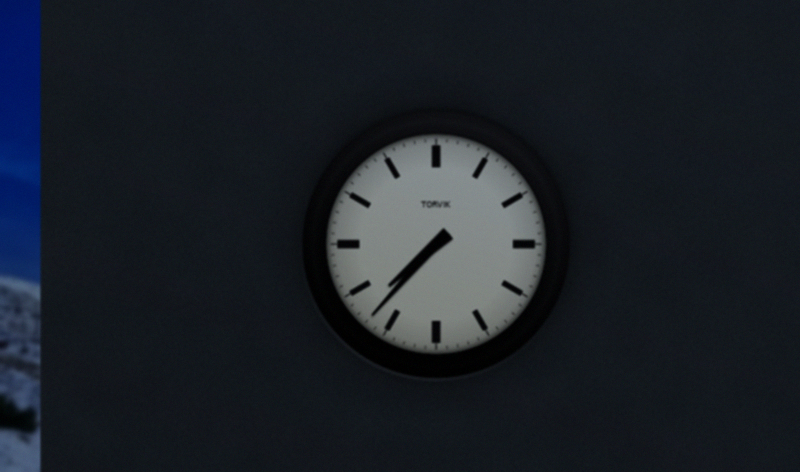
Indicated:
7 h 37 min
